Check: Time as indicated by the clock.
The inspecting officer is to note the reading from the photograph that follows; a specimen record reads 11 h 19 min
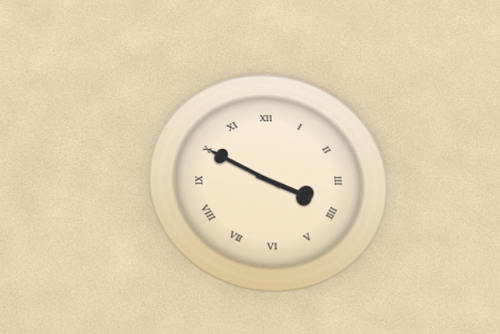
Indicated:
3 h 50 min
